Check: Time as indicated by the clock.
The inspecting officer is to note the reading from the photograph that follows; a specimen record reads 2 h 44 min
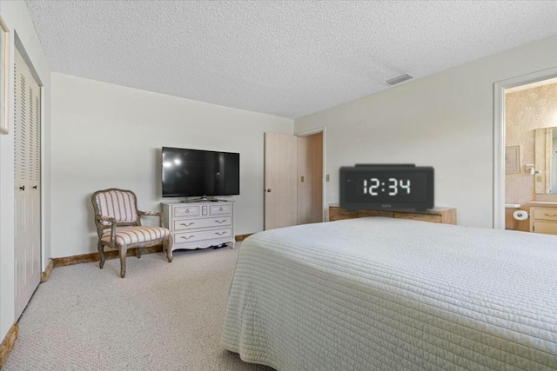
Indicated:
12 h 34 min
